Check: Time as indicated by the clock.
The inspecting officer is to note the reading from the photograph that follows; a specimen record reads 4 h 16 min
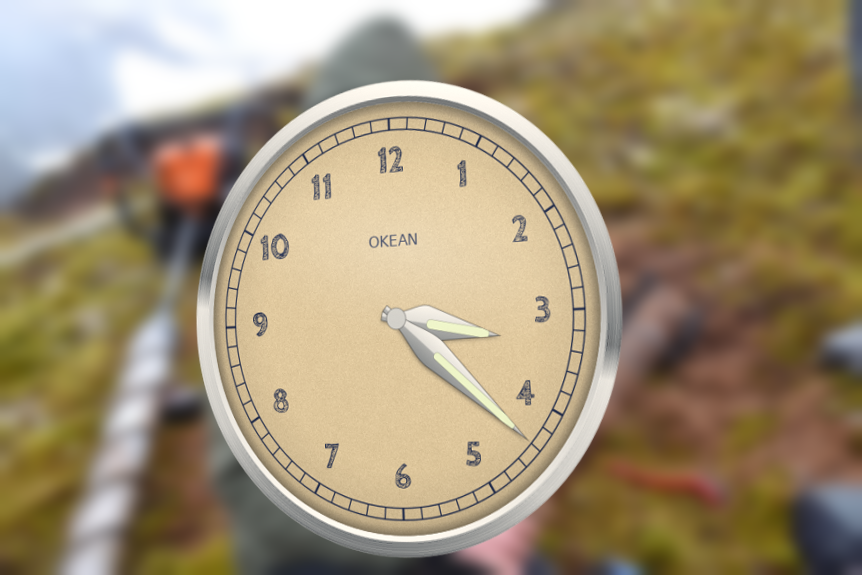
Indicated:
3 h 22 min
